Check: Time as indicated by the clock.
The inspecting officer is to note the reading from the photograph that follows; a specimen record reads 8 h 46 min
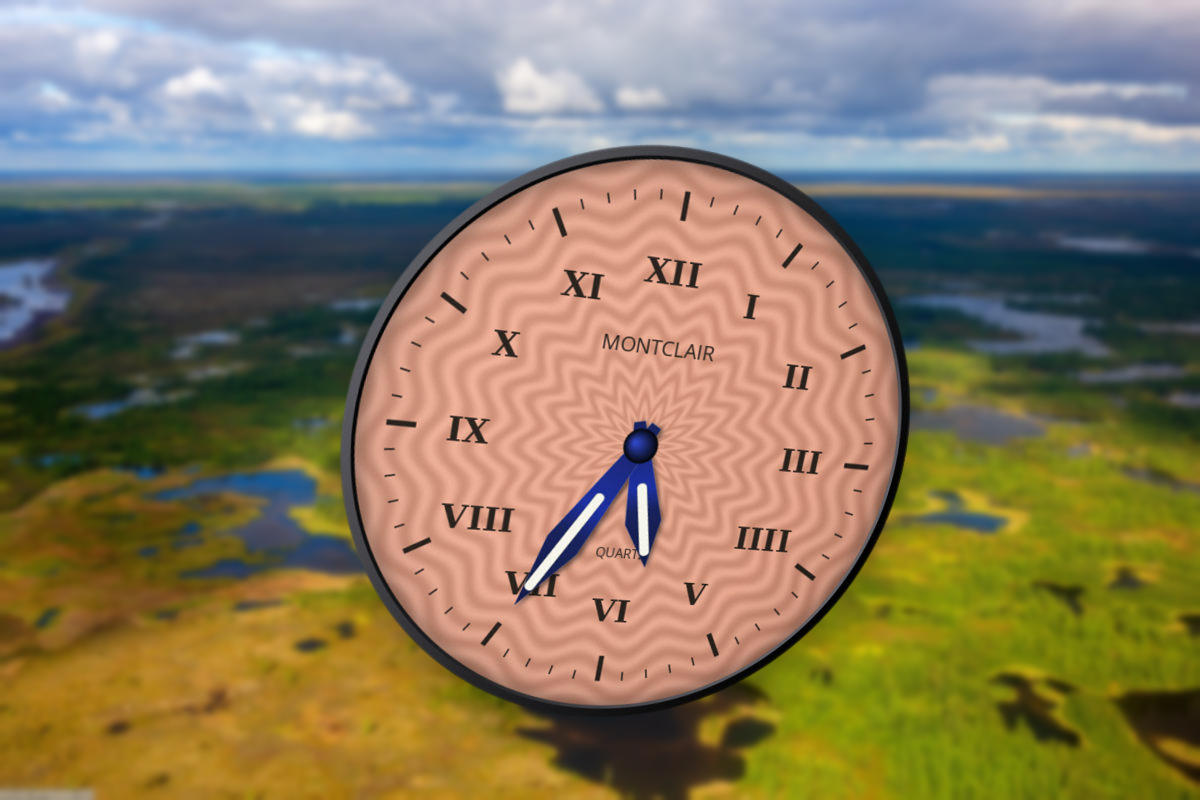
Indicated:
5 h 35 min
